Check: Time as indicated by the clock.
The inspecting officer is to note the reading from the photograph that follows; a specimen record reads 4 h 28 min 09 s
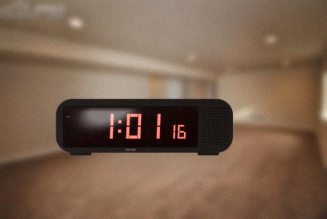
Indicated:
1 h 01 min 16 s
